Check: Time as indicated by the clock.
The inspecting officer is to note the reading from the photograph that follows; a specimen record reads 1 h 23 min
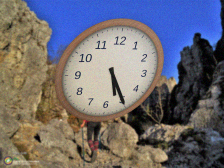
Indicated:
5 h 25 min
